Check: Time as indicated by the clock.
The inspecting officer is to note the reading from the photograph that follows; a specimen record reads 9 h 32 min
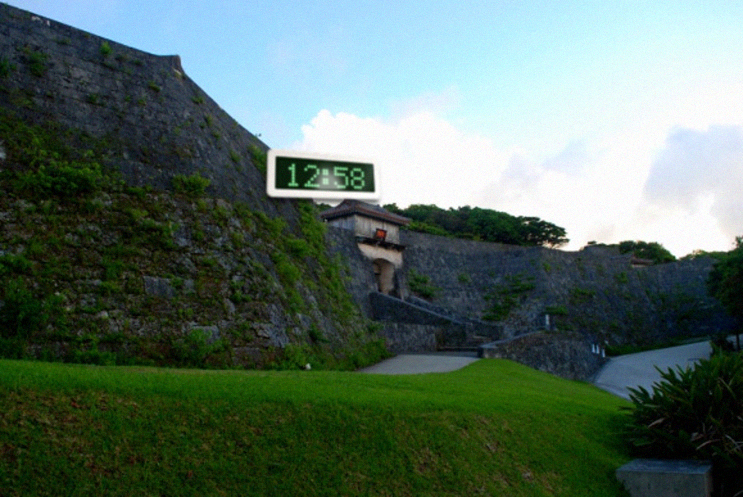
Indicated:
12 h 58 min
